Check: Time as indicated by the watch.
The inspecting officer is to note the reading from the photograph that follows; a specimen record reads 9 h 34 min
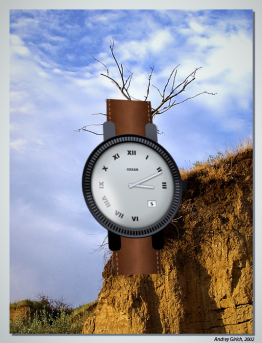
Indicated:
3 h 11 min
